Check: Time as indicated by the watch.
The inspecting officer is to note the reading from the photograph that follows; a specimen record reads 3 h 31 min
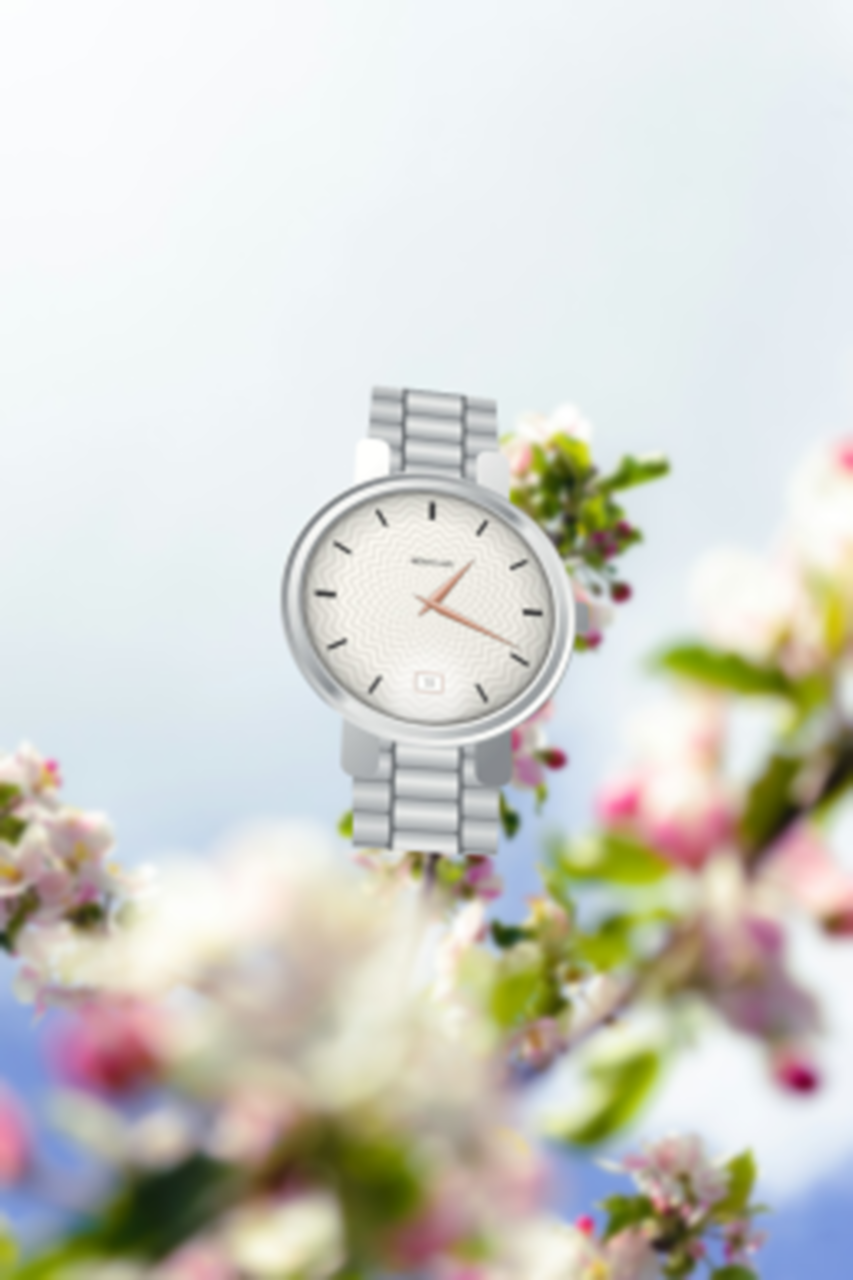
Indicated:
1 h 19 min
